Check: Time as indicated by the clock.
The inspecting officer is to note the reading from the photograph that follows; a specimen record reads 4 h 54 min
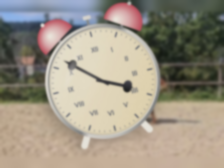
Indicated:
3 h 52 min
